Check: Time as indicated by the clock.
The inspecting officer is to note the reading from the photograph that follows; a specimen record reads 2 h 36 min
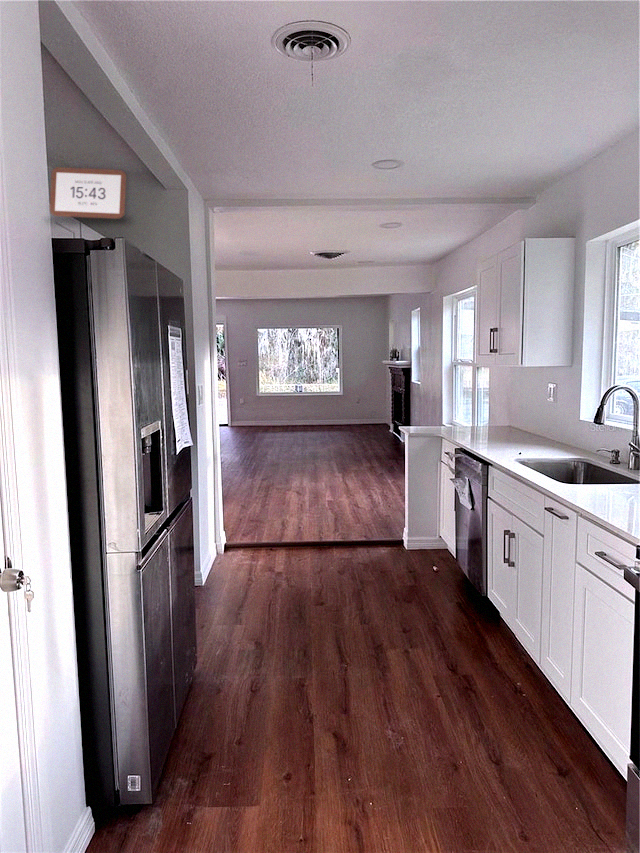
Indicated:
15 h 43 min
